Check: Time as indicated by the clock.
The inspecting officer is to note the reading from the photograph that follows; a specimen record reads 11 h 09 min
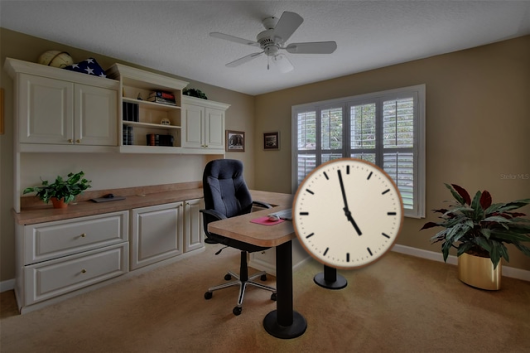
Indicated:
4 h 58 min
